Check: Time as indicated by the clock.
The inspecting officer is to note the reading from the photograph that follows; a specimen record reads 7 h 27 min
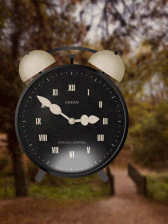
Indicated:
2 h 51 min
